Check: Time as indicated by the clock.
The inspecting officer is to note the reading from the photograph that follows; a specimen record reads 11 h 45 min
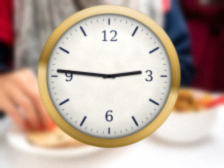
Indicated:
2 h 46 min
